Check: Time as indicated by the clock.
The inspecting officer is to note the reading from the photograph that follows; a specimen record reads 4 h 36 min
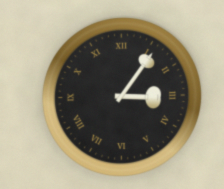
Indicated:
3 h 06 min
